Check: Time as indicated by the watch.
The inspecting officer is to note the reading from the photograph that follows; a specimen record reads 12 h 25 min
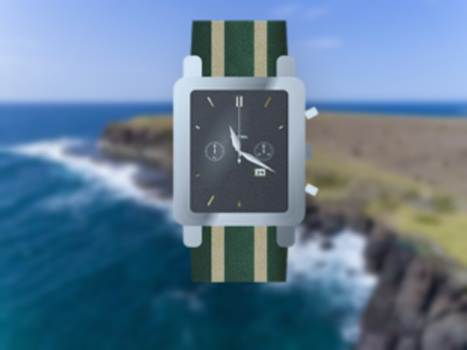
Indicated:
11 h 20 min
